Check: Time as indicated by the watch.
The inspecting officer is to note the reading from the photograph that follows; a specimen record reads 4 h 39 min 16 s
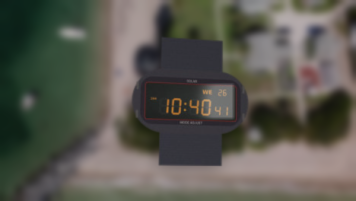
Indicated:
10 h 40 min 41 s
